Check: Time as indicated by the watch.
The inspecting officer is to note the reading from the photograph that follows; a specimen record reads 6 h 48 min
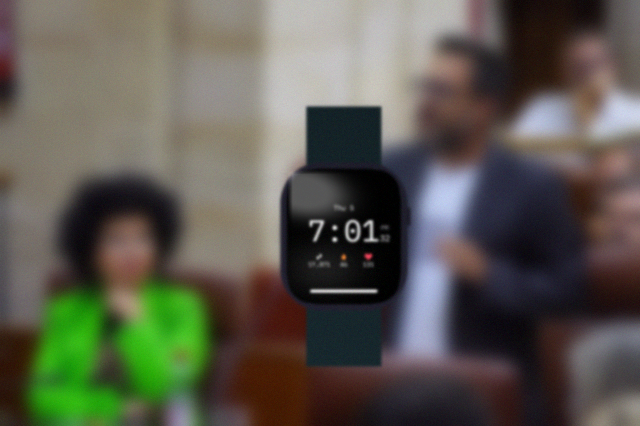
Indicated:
7 h 01 min
